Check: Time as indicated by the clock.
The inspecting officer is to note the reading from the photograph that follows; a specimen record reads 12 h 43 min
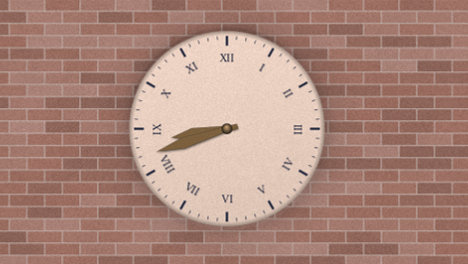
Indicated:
8 h 42 min
